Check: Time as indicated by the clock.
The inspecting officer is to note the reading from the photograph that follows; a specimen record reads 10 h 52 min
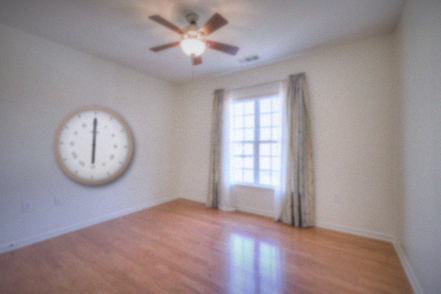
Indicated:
6 h 00 min
